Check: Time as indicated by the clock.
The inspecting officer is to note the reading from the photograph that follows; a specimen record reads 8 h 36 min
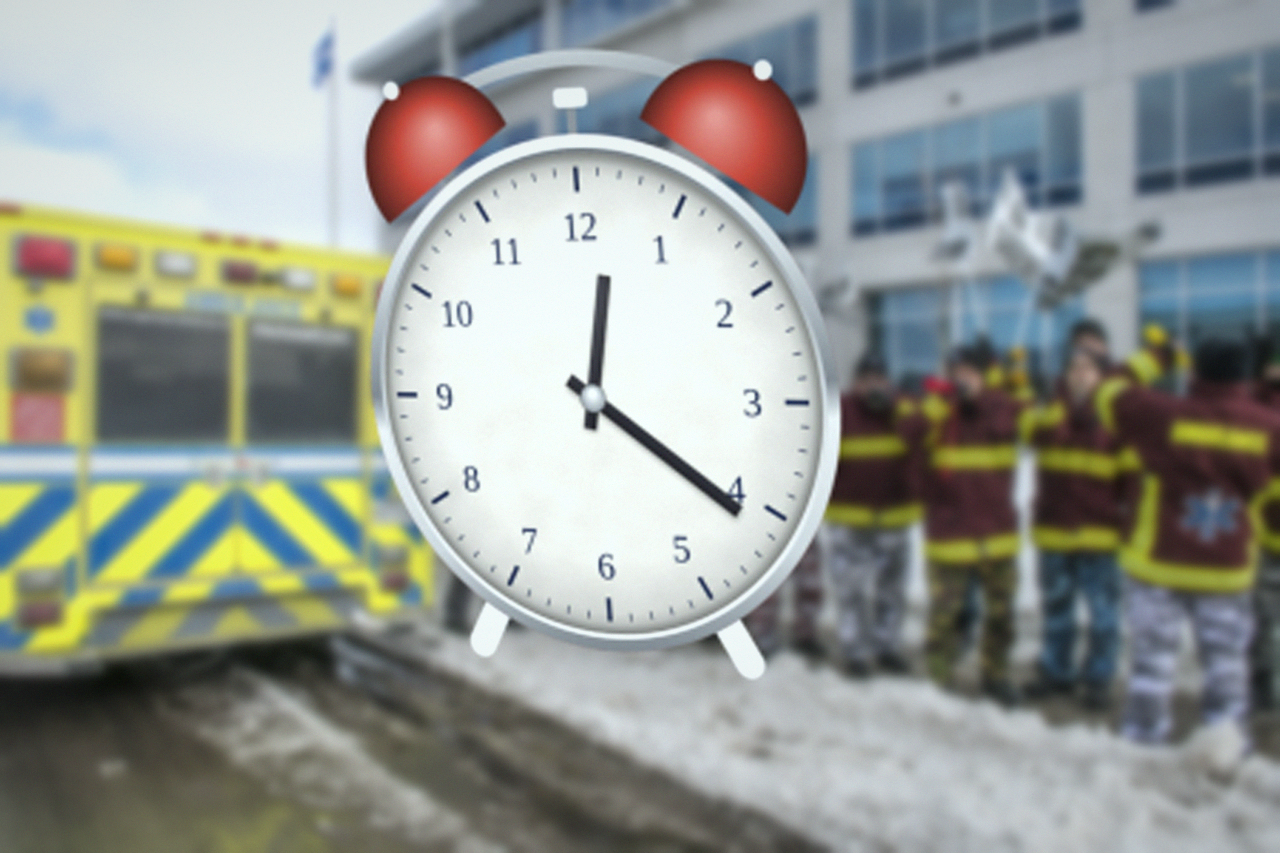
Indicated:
12 h 21 min
